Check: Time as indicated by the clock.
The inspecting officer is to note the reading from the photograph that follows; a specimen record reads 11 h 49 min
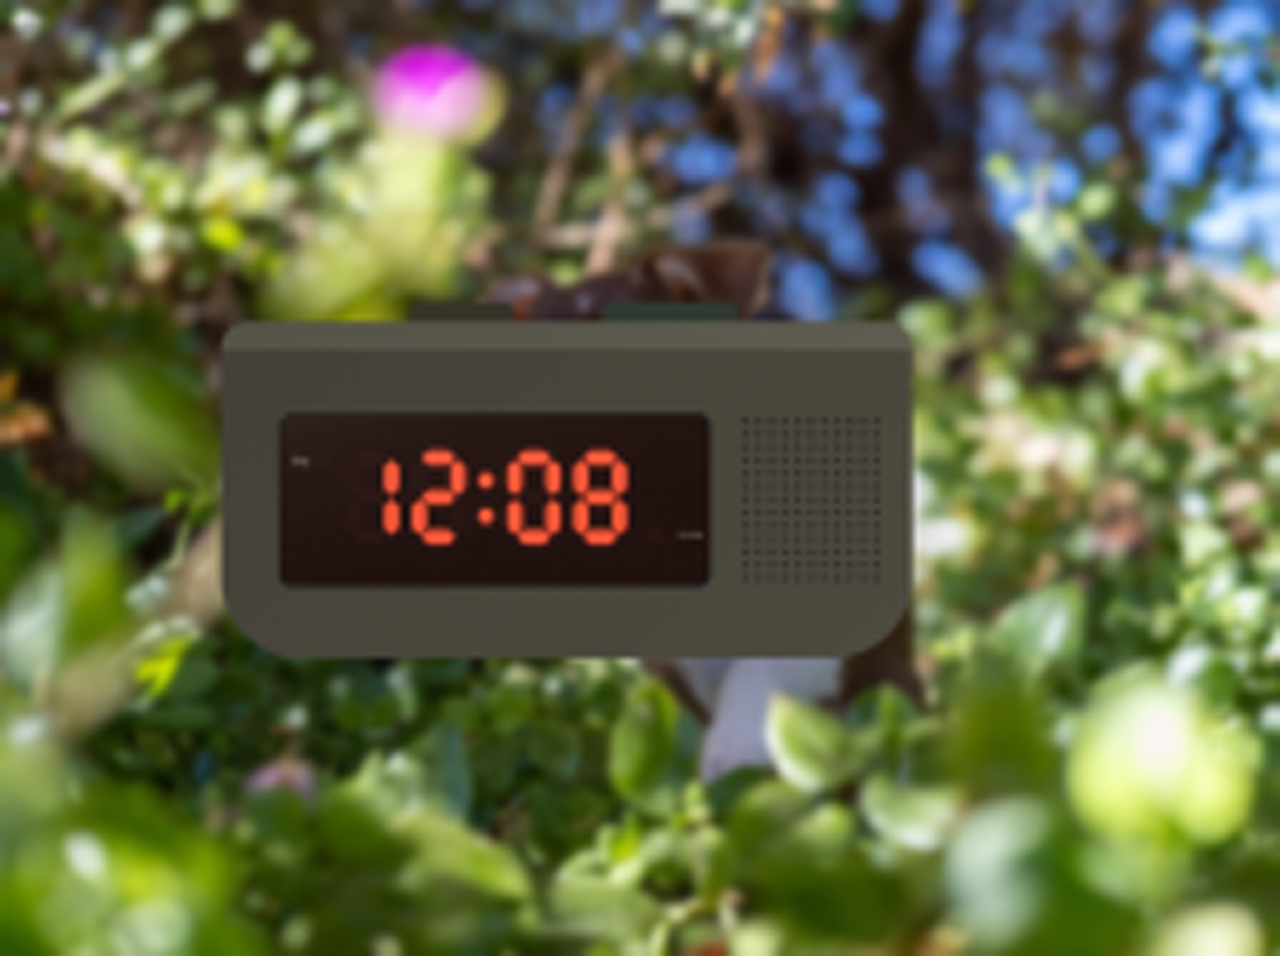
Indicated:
12 h 08 min
